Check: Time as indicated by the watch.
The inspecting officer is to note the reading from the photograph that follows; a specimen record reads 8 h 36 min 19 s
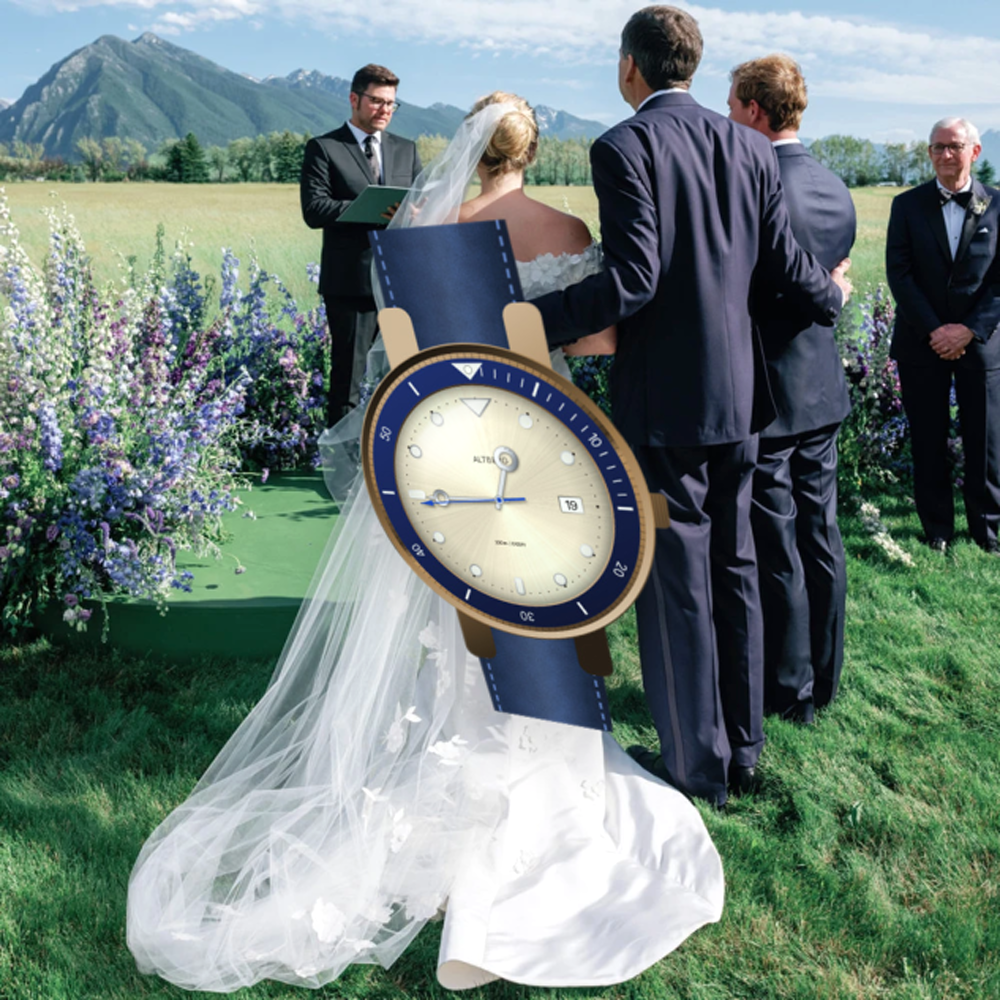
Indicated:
12 h 44 min 44 s
